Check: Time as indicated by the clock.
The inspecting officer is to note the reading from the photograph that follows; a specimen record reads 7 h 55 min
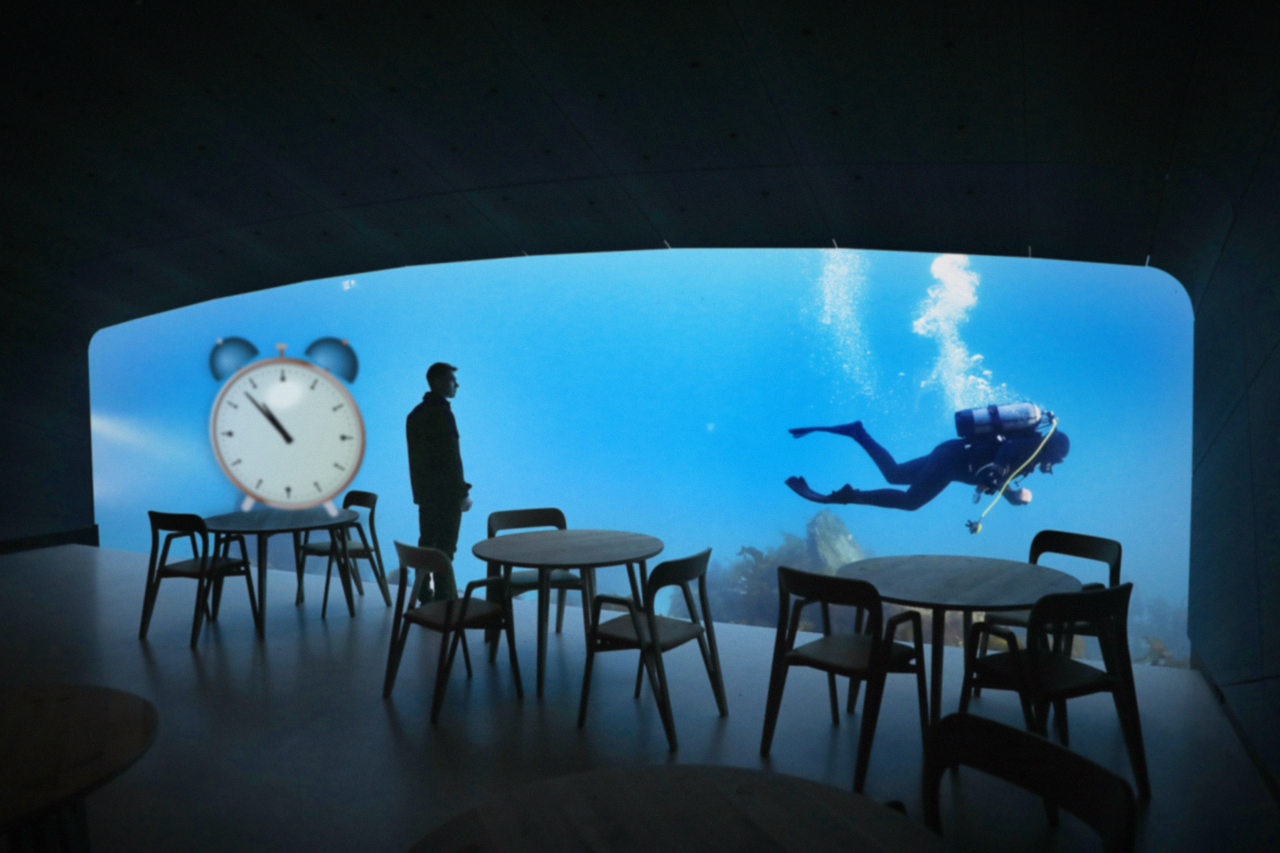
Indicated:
10 h 53 min
